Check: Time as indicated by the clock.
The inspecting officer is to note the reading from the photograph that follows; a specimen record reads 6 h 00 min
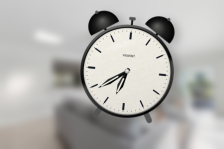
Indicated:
6 h 39 min
